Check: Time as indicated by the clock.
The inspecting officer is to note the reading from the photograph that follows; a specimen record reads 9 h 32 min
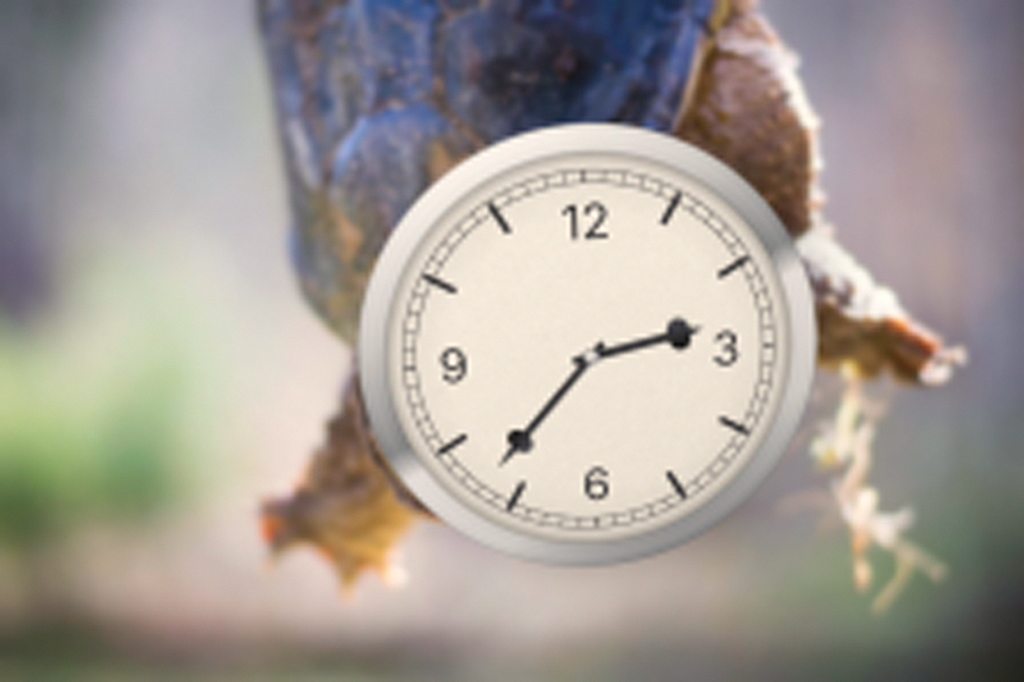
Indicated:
2 h 37 min
